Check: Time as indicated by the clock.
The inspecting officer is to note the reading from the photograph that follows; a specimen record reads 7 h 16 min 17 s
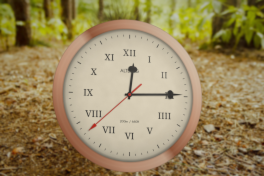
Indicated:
12 h 14 min 38 s
